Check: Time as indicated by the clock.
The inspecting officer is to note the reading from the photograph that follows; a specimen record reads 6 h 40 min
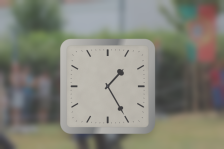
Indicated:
1 h 25 min
